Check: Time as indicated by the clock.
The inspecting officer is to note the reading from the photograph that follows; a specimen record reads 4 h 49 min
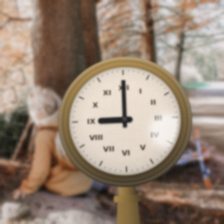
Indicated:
9 h 00 min
